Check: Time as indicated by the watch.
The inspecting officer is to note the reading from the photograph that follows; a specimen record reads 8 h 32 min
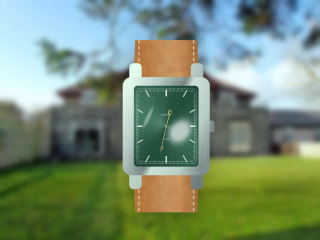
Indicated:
12 h 32 min
